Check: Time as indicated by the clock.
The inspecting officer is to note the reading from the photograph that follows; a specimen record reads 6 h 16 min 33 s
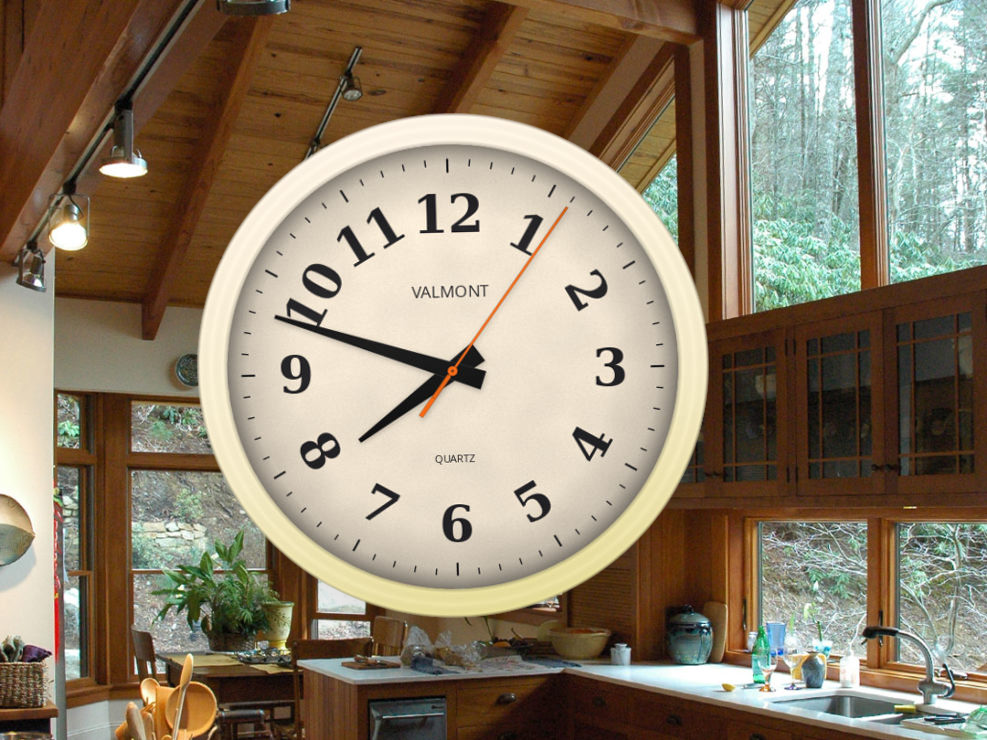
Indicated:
7 h 48 min 06 s
